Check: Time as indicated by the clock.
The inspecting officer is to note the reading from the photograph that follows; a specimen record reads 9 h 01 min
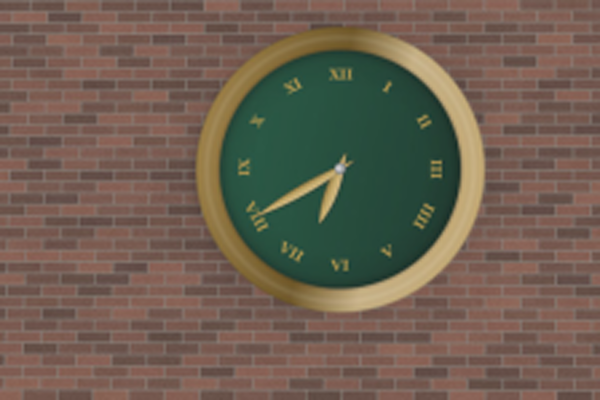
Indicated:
6 h 40 min
